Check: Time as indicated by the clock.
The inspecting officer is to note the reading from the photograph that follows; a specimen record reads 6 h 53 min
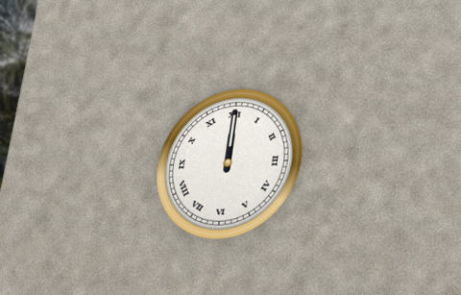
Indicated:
12 h 00 min
